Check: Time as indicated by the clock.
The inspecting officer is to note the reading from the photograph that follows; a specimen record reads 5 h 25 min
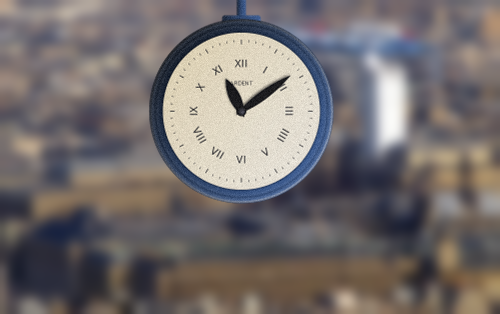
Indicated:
11 h 09 min
